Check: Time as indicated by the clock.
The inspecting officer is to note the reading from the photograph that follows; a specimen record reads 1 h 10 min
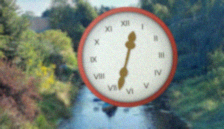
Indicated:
12 h 33 min
